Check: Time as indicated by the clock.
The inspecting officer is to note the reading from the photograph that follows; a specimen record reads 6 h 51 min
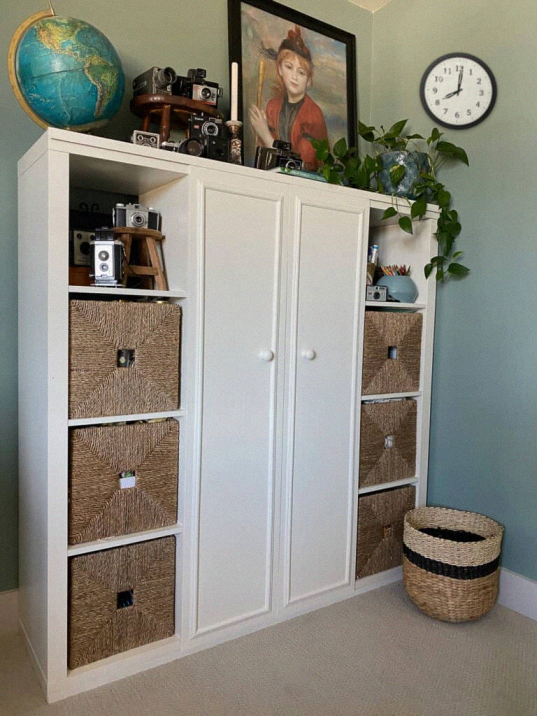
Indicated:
8 h 01 min
